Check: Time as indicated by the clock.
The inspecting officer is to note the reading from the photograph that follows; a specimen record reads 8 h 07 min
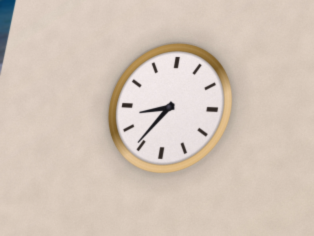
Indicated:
8 h 36 min
